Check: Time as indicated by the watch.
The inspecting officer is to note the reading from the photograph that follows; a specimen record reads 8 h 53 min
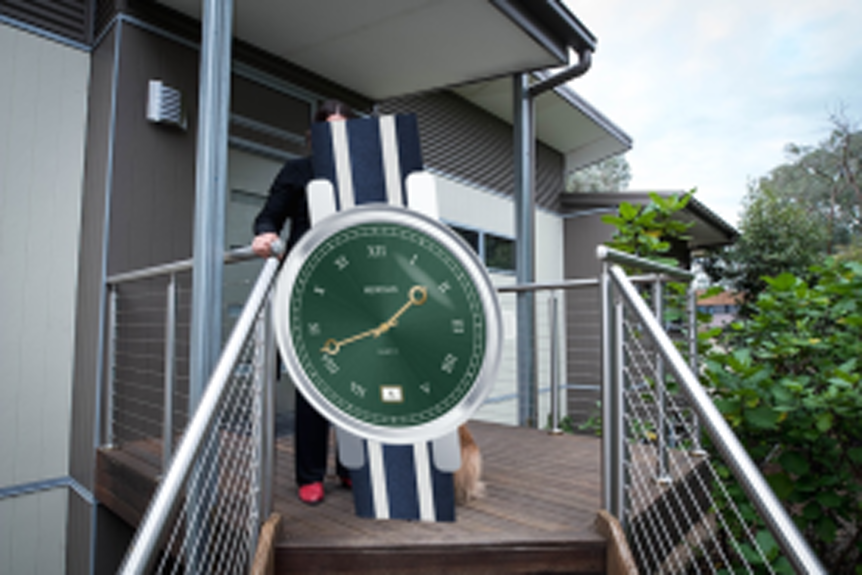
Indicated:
1 h 42 min
